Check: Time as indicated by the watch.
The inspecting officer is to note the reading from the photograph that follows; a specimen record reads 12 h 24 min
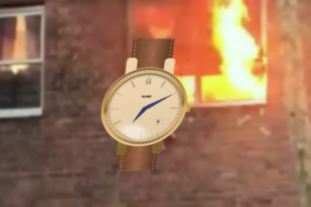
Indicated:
7 h 10 min
